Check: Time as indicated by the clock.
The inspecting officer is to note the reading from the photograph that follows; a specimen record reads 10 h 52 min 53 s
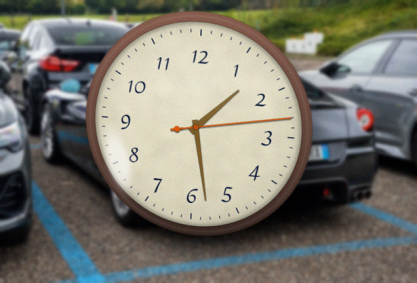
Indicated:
1 h 28 min 13 s
